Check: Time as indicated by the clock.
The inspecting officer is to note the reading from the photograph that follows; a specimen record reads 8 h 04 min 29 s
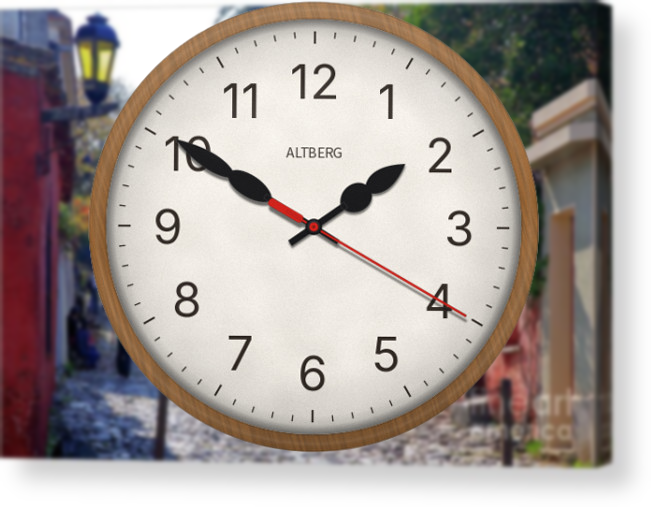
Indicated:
1 h 50 min 20 s
